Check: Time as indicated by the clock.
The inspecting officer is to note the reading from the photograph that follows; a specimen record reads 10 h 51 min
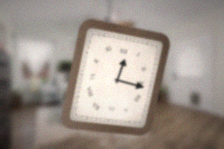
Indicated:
12 h 16 min
